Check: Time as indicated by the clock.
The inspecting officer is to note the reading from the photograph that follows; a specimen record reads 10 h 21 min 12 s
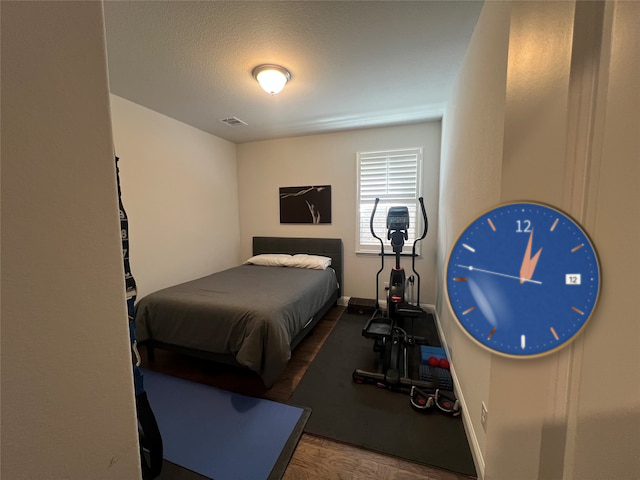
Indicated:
1 h 01 min 47 s
